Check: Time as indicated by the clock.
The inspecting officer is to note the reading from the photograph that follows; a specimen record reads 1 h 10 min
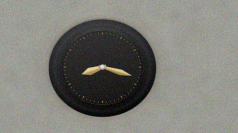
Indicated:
8 h 18 min
